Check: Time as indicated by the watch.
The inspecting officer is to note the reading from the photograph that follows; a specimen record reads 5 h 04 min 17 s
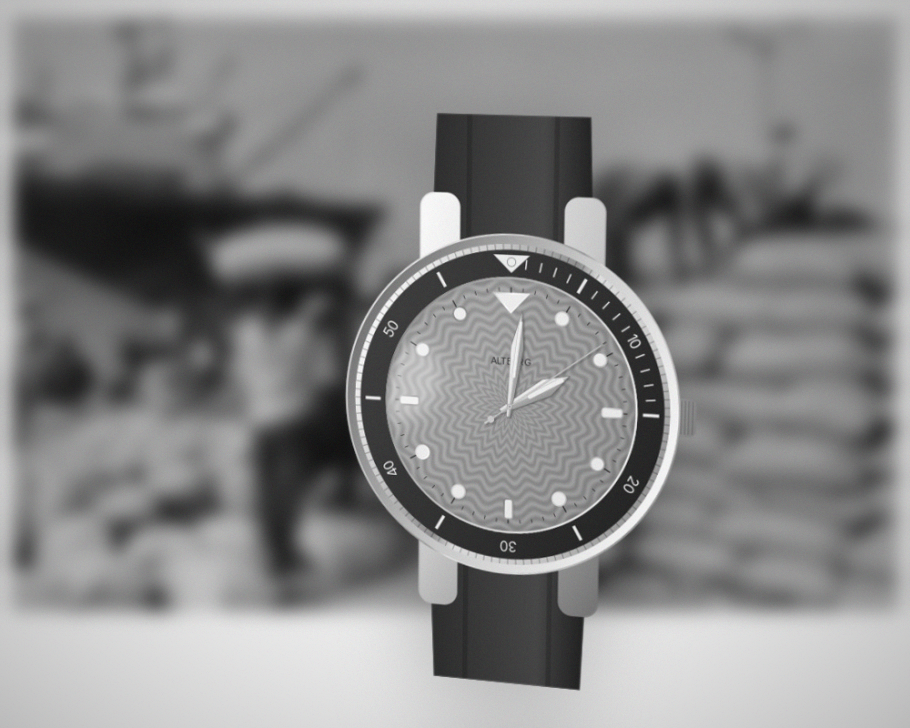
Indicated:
2 h 01 min 09 s
